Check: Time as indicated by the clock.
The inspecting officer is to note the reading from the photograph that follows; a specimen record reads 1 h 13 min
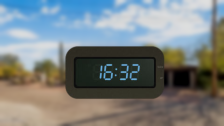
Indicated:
16 h 32 min
